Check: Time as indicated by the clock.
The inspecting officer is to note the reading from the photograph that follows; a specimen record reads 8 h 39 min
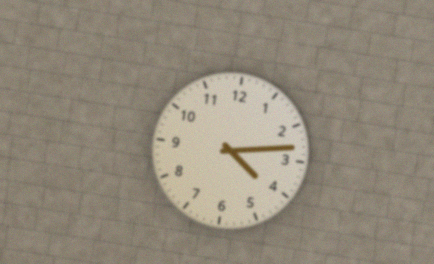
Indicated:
4 h 13 min
